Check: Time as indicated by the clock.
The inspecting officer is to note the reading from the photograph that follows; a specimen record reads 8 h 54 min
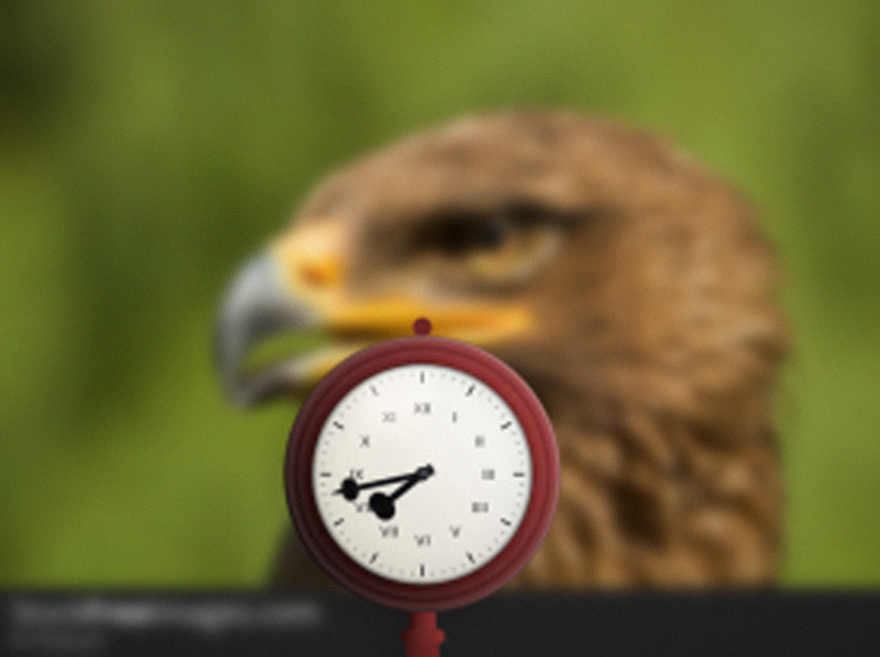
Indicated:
7 h 43 min
